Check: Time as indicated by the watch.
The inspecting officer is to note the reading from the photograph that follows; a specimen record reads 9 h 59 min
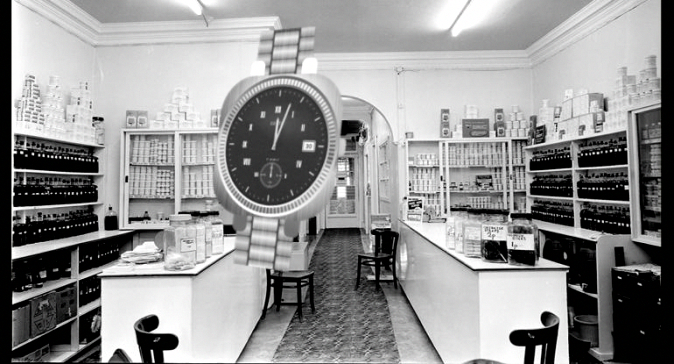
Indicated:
12 h 03 min
